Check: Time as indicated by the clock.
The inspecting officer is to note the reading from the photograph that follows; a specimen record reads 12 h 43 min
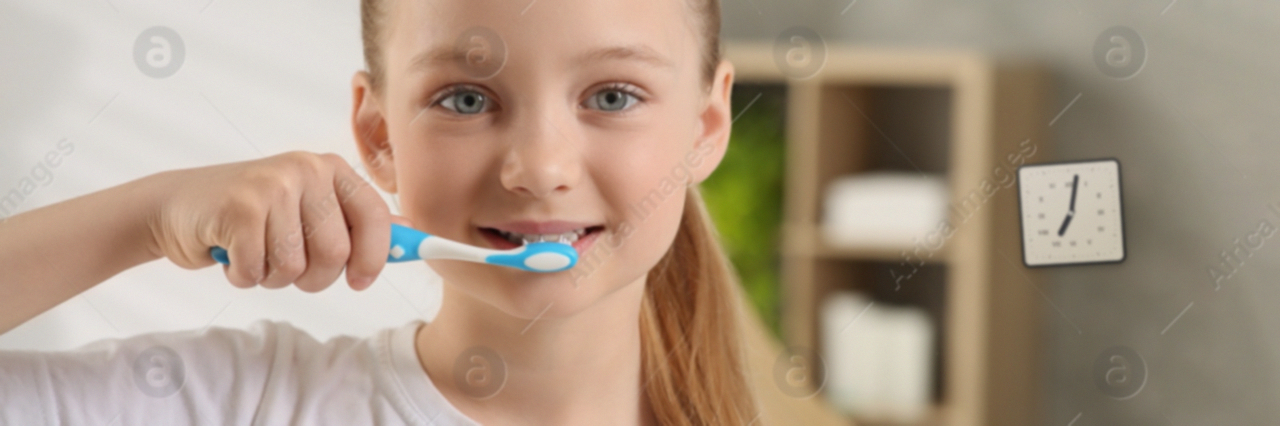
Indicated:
7 h 02 min
